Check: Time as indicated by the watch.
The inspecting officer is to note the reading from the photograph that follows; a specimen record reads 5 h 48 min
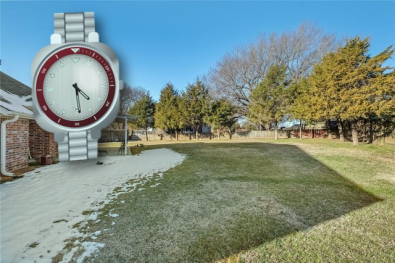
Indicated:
4 h 29 min
